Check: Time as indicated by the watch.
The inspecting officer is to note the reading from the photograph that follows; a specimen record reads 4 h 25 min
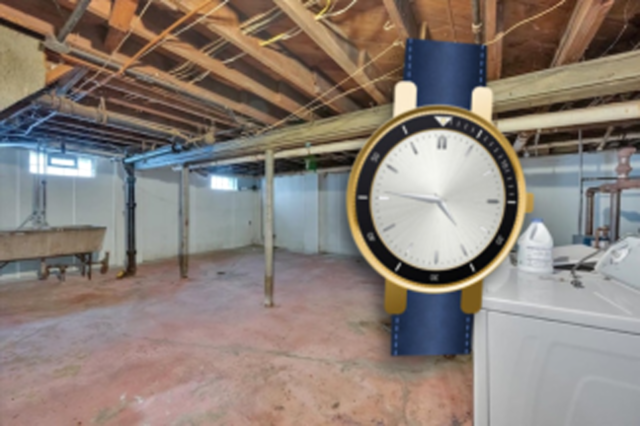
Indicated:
4 h 46 min
